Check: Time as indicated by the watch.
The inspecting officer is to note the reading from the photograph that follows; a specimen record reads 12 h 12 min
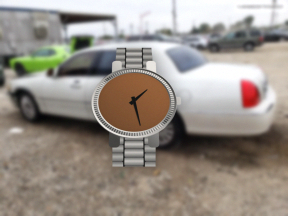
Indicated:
1 h 28 min
